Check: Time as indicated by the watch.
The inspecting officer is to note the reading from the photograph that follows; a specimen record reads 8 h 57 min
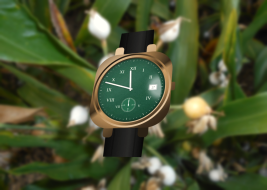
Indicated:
11 h 48 min
